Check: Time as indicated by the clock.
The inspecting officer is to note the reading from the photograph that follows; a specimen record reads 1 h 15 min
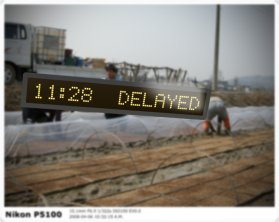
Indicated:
11 h 28 min
